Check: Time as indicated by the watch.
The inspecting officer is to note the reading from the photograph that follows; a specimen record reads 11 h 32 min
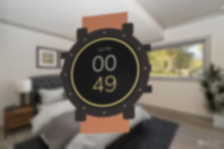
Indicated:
0 h 49 min
